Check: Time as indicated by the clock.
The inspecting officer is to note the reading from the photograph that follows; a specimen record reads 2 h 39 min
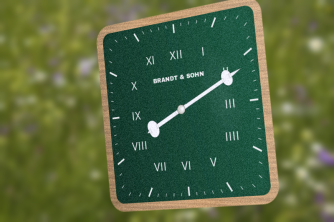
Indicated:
8 h 11 min
